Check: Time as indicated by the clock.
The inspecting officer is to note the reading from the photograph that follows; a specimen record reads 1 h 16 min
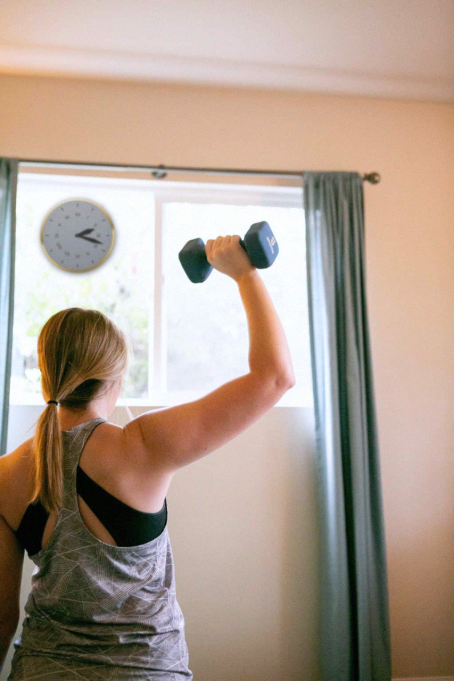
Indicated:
2 h 18 min
